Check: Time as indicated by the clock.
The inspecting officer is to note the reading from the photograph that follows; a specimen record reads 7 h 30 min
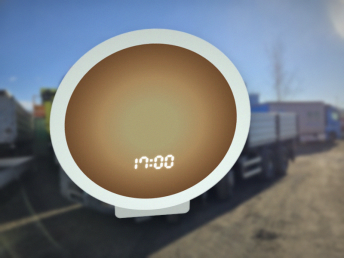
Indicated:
17 h 00 min
